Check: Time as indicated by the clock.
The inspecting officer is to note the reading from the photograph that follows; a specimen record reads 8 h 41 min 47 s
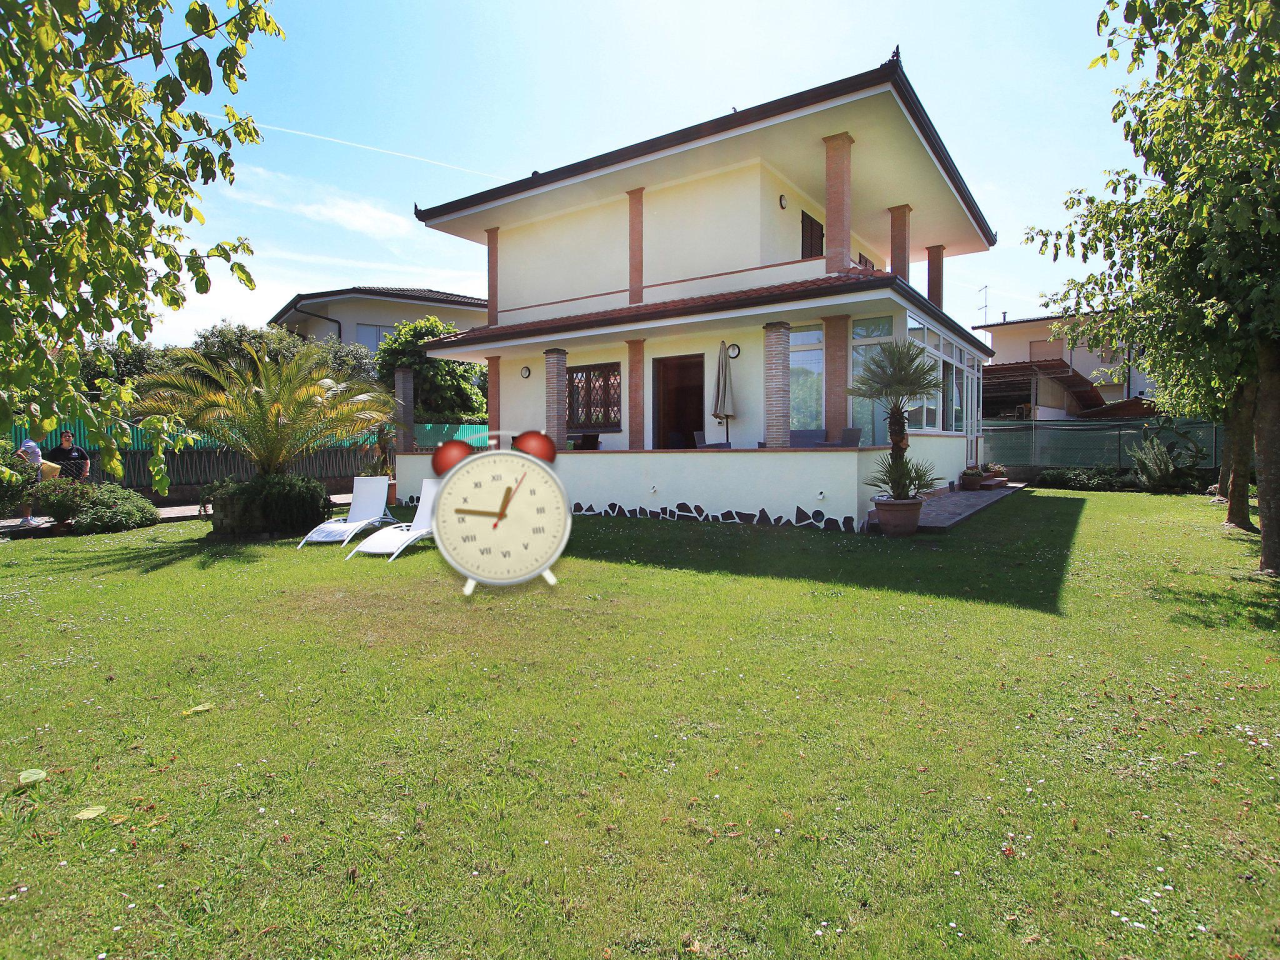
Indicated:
12 h 47 min 06 s
